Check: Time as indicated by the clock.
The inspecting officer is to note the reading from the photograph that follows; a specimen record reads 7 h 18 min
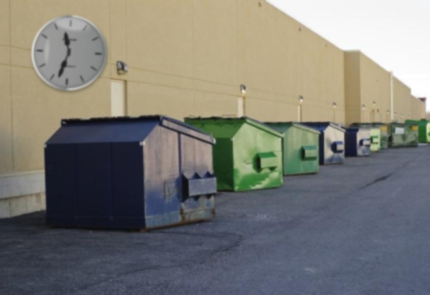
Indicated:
11 h 33 min
